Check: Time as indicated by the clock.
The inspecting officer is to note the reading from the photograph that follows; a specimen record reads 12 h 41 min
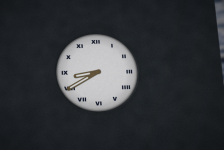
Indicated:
8 h 40 min
